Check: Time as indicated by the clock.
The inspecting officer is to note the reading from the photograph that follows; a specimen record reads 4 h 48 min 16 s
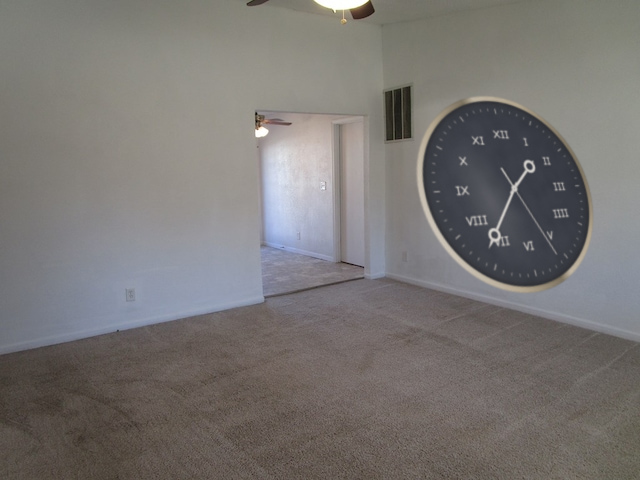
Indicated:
1 h 36 min 26 s
